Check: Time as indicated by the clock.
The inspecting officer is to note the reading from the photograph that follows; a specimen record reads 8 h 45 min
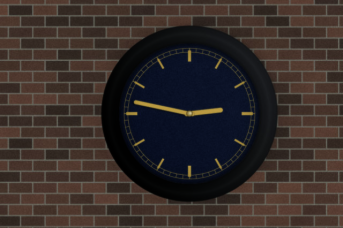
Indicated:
2 h 47 min
